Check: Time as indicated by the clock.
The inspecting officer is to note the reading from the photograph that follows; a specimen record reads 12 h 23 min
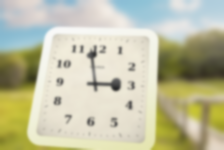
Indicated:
2 h 58 min
